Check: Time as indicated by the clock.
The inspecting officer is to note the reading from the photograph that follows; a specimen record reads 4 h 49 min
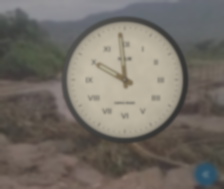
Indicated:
9 h 59 min
